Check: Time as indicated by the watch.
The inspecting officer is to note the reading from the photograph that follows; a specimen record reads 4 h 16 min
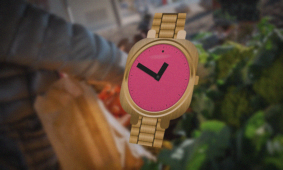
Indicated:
12 h 49 min
